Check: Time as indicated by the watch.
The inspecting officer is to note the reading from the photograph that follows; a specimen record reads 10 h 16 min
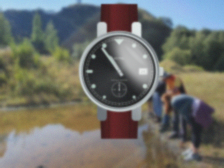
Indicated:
10 h 54 min
